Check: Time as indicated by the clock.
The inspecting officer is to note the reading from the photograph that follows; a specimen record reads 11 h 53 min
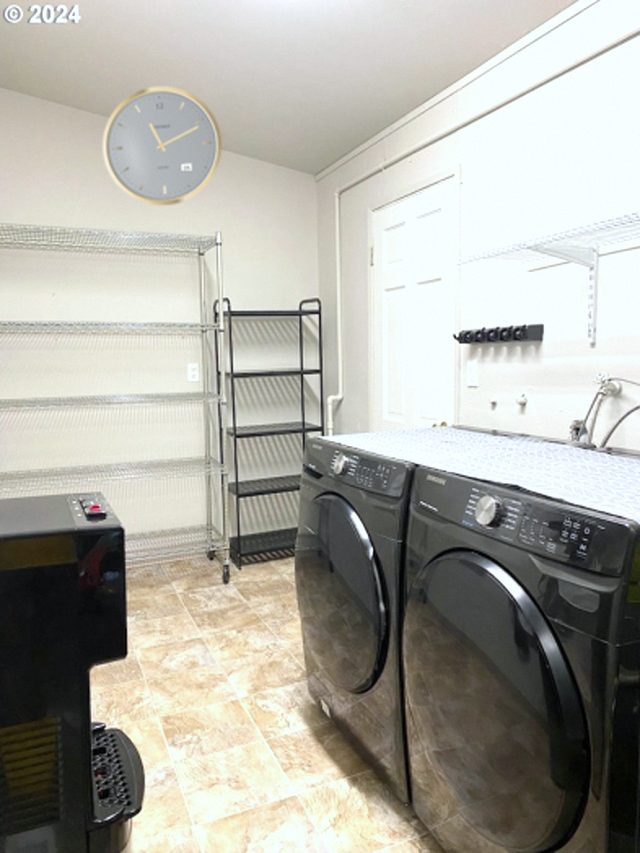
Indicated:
11 h 11 min
